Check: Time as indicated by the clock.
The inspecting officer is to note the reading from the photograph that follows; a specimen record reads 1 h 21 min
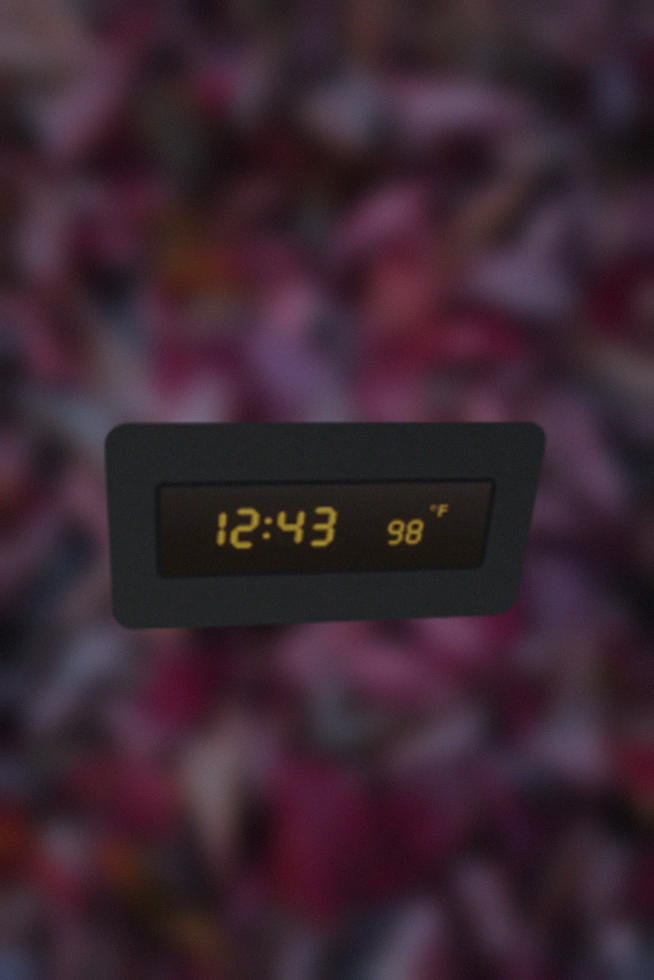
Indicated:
12 h 43 min
